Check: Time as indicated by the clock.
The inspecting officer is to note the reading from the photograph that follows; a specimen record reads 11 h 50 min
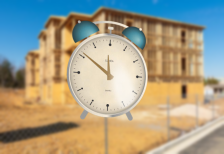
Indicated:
11 h 51 min
